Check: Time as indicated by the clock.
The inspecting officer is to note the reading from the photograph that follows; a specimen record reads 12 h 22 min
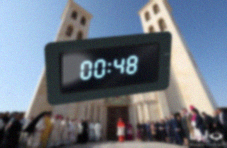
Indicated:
0 h 48 min
